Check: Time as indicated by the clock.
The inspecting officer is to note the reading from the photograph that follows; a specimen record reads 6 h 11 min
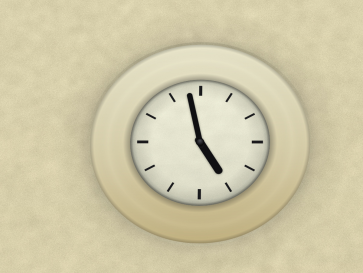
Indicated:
4 h 58 min
